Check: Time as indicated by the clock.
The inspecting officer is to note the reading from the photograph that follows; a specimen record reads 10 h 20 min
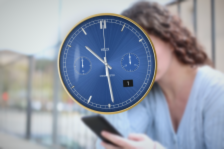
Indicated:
10 h 29 min
